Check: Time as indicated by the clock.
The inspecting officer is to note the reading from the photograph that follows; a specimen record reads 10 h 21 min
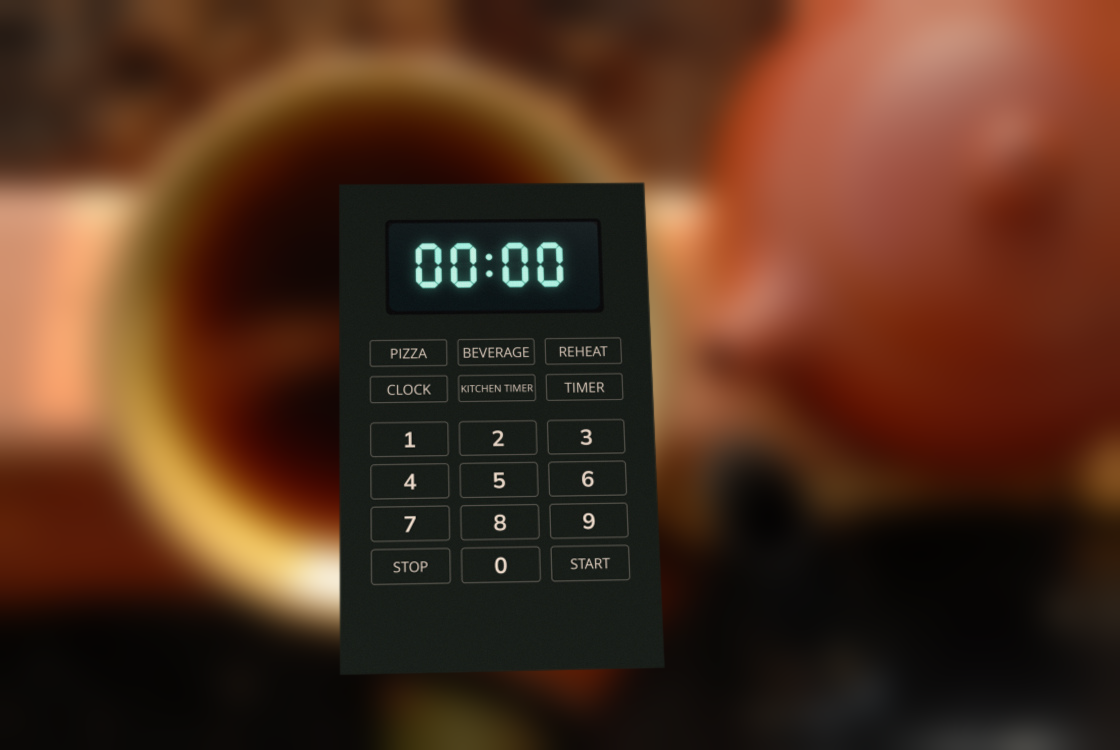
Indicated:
0 h 00 min
